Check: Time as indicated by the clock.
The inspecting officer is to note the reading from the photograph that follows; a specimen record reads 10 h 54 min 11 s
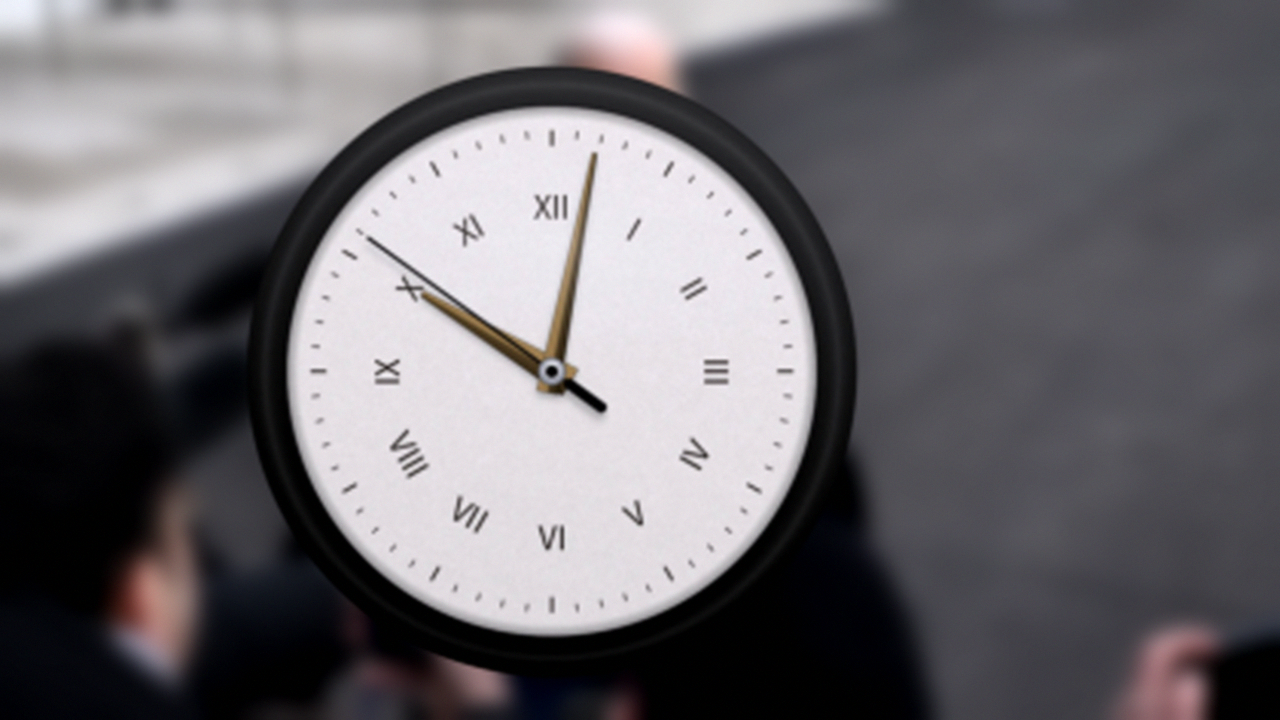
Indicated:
10 h 01 min 51 s
